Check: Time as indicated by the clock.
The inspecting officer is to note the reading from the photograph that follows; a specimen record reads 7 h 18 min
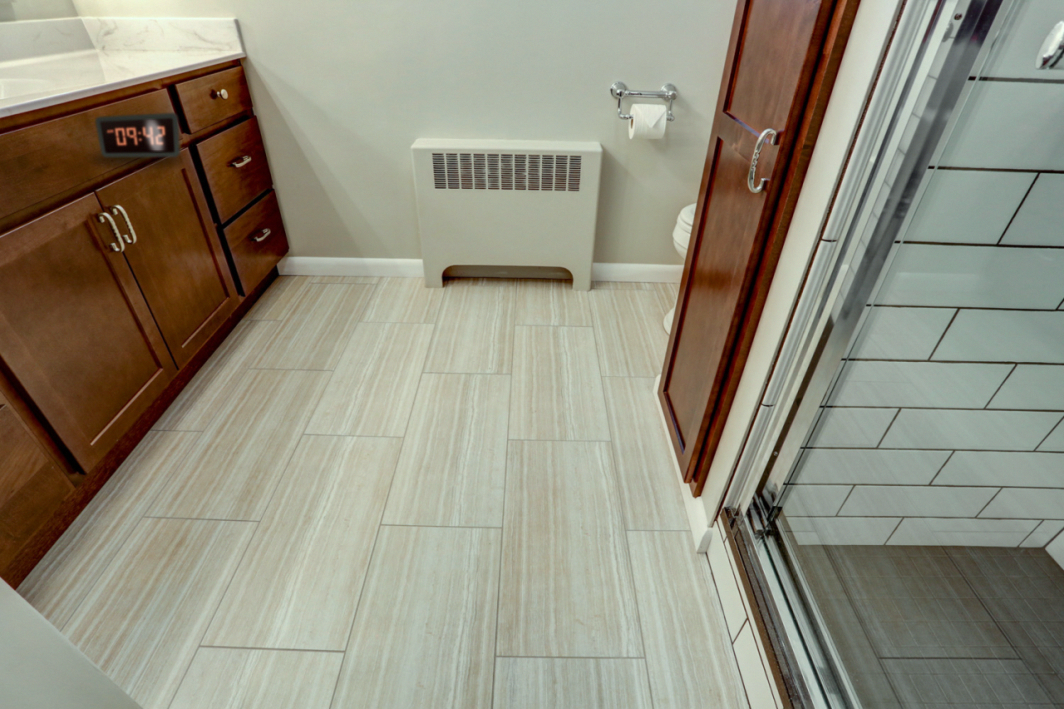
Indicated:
9 h 42 min
